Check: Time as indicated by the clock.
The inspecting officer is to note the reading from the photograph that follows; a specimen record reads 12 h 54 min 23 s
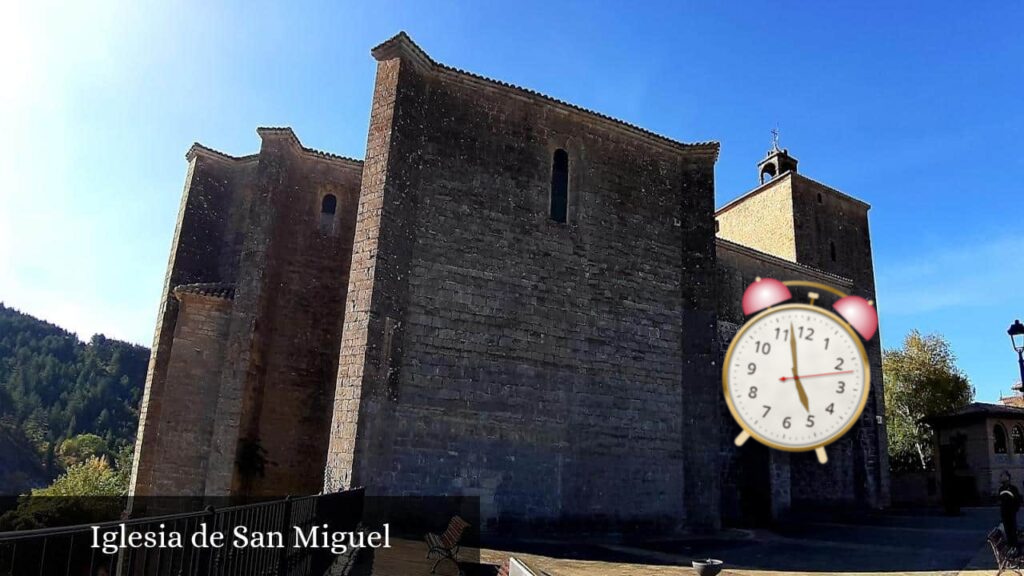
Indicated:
4 h 57 min 12 s
